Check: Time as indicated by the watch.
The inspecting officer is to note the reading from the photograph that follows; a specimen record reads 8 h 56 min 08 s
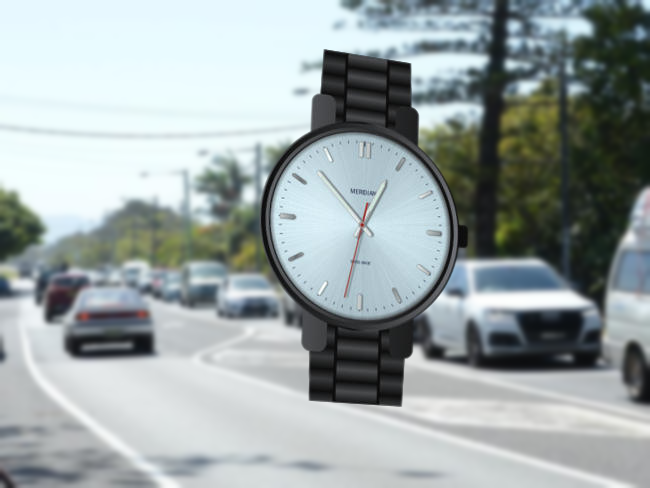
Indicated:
12 h 52 min 32 s
